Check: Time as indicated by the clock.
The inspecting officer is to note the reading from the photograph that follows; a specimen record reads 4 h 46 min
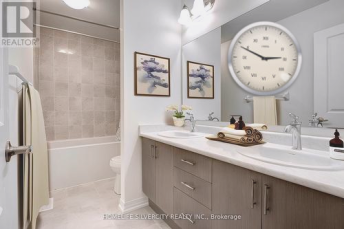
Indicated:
2 h 49 min
